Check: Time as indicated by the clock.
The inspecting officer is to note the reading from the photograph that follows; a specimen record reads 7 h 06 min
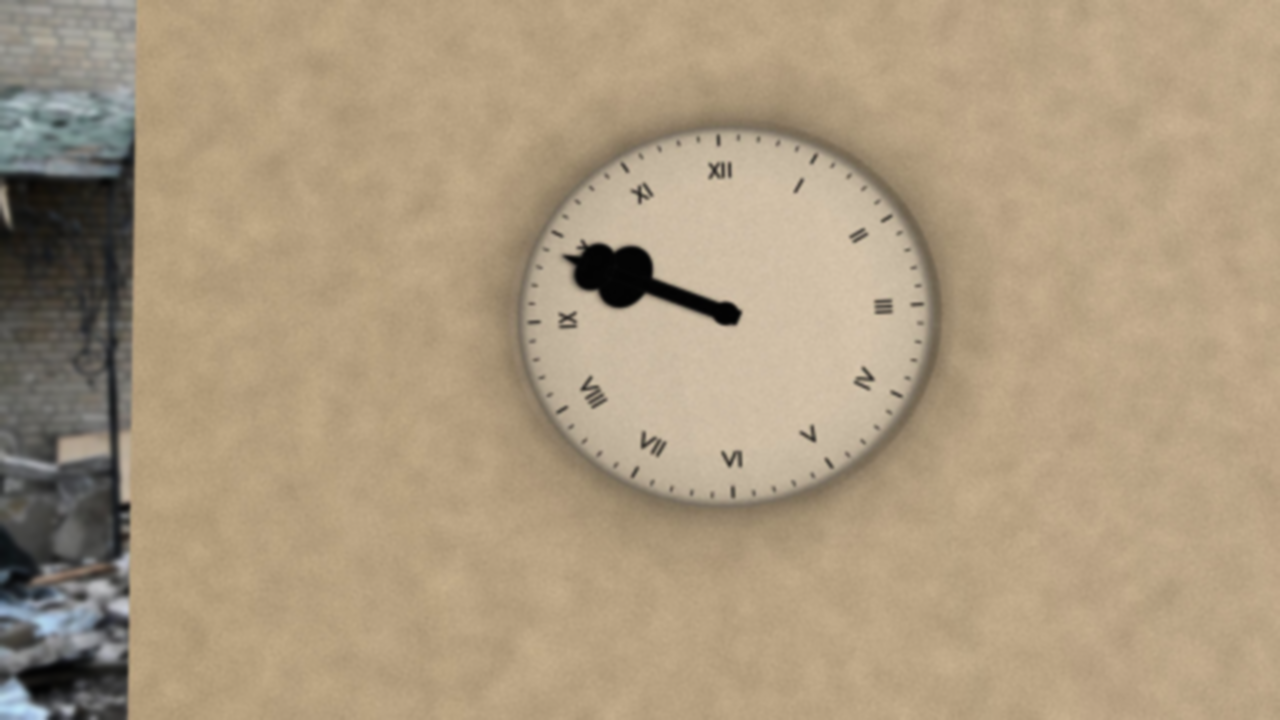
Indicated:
9 h 49 min
